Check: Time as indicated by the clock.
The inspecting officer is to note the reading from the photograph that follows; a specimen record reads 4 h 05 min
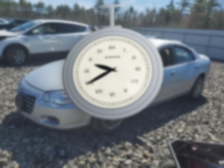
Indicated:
9 h 40 min
